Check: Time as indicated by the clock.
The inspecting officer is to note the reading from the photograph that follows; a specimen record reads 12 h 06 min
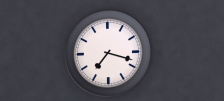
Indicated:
7 h 18 min
